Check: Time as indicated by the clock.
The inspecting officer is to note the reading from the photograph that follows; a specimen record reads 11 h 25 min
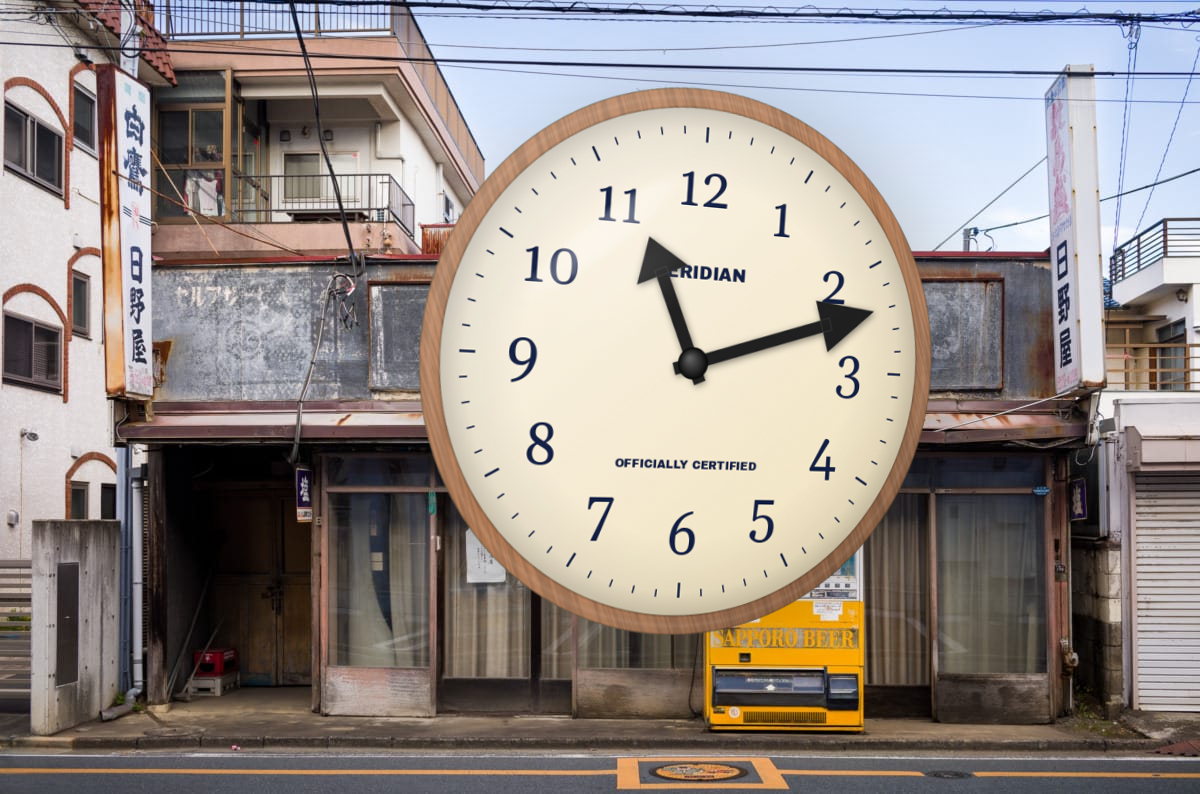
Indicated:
11 h 12 min
